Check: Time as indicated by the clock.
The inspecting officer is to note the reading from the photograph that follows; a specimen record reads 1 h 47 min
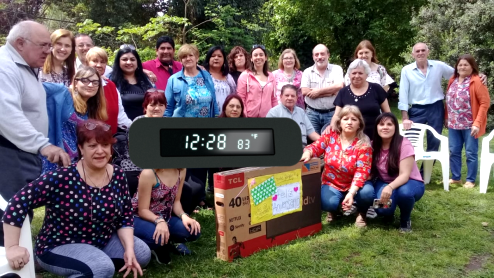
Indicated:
12 h 28 min
